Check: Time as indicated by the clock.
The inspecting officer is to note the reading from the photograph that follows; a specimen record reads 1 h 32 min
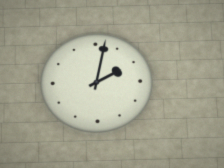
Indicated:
2 h 02 min
